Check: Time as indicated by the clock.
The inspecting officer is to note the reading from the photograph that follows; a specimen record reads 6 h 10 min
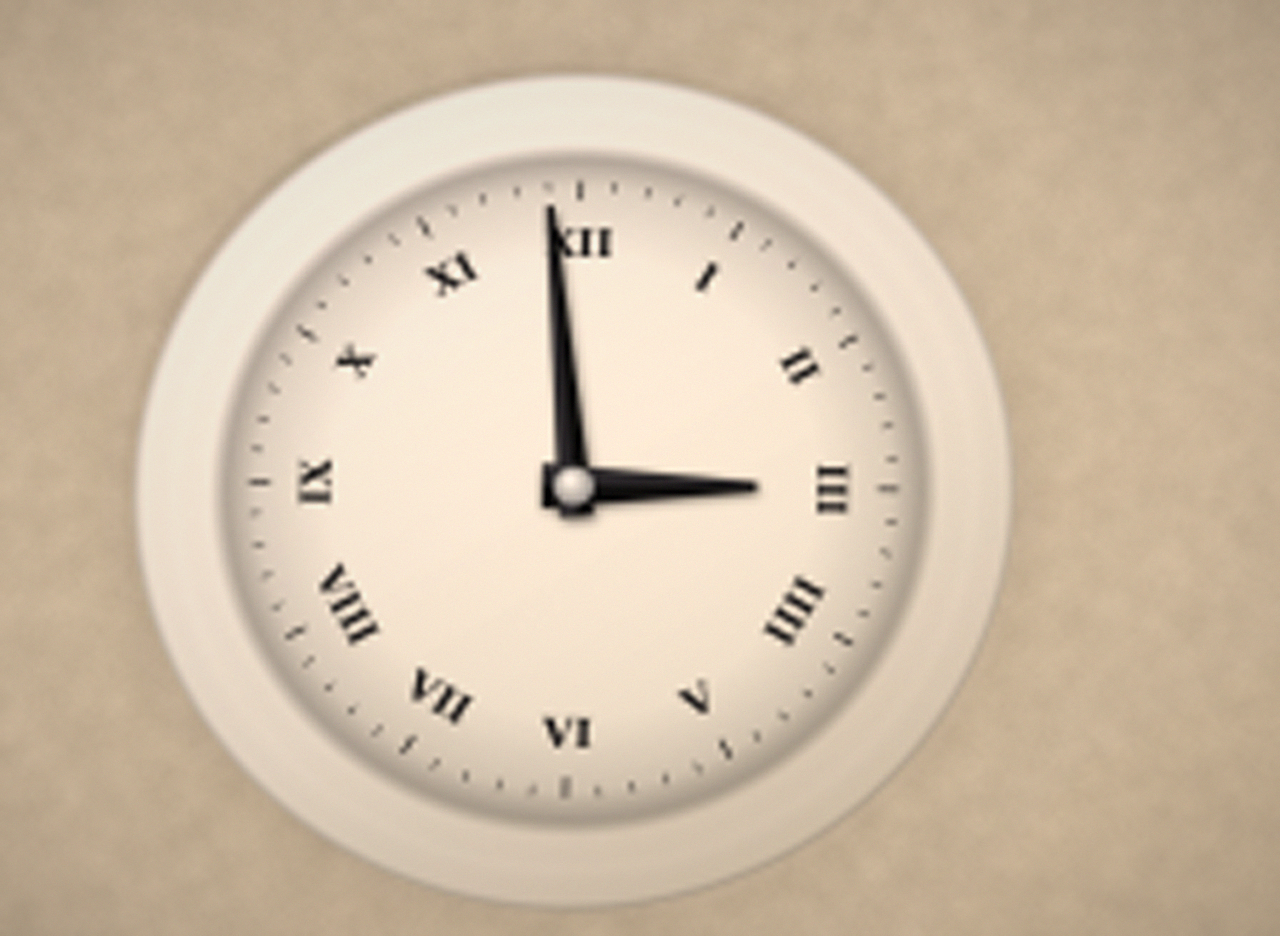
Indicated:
2 h 59 min
